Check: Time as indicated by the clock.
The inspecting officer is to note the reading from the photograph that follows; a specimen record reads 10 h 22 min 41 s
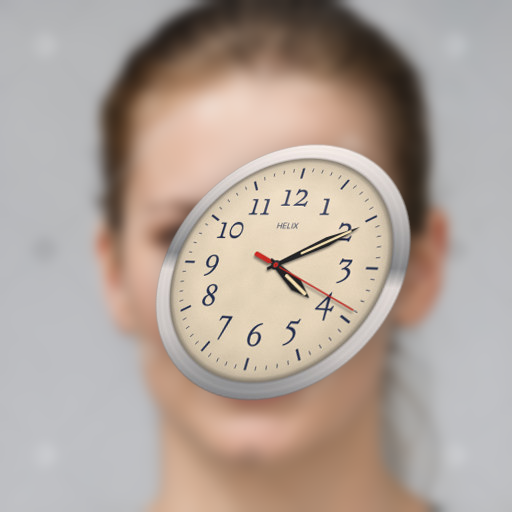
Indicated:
4 h 10 min 19 s
